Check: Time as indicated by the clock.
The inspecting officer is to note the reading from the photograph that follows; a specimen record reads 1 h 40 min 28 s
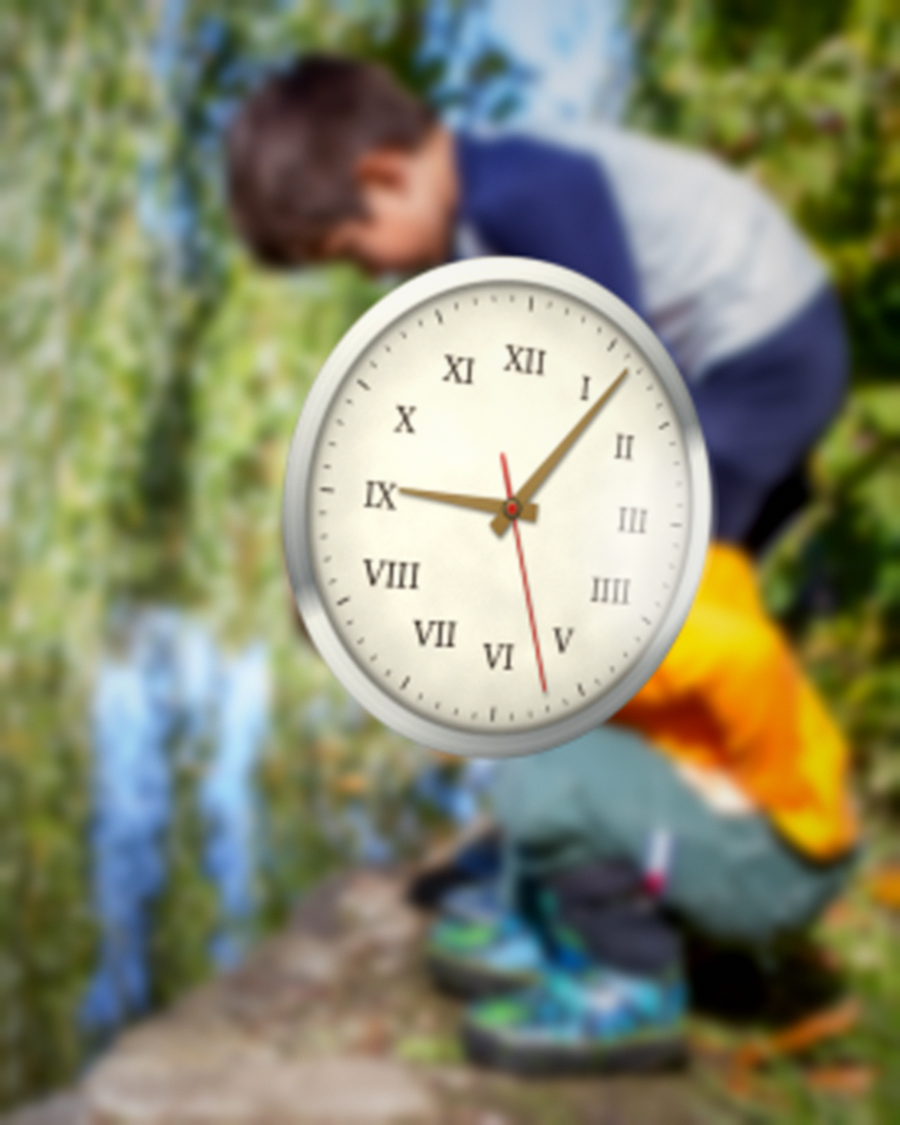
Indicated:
9 h 06 min 27 s
